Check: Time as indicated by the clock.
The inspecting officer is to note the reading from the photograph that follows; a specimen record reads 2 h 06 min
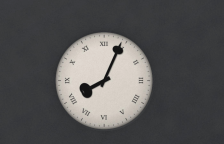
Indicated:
8 h 04 min
